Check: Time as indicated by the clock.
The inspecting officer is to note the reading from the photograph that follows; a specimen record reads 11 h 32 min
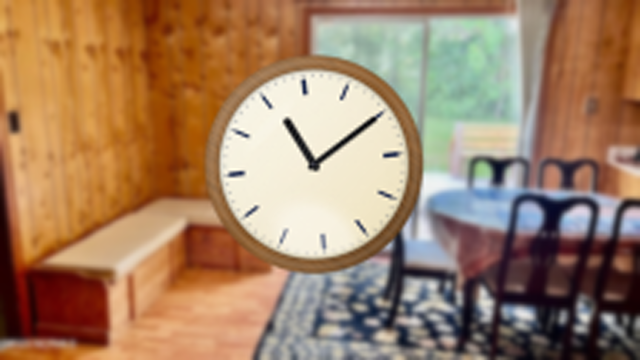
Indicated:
11 h 10 min
